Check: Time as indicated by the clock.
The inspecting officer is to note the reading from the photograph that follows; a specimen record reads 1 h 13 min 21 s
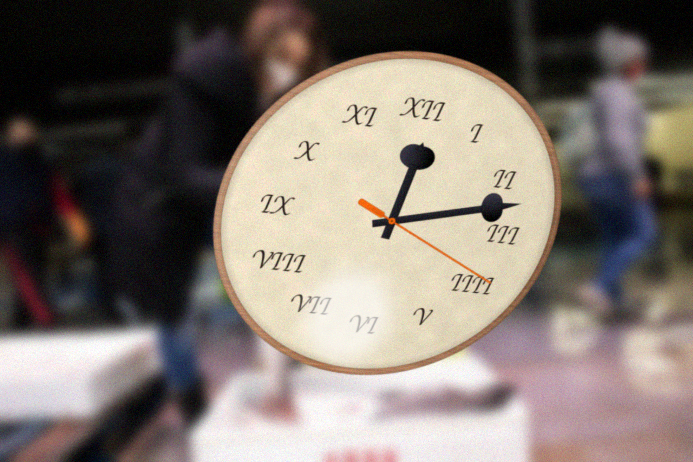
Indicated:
12 h 12 min 19 s
